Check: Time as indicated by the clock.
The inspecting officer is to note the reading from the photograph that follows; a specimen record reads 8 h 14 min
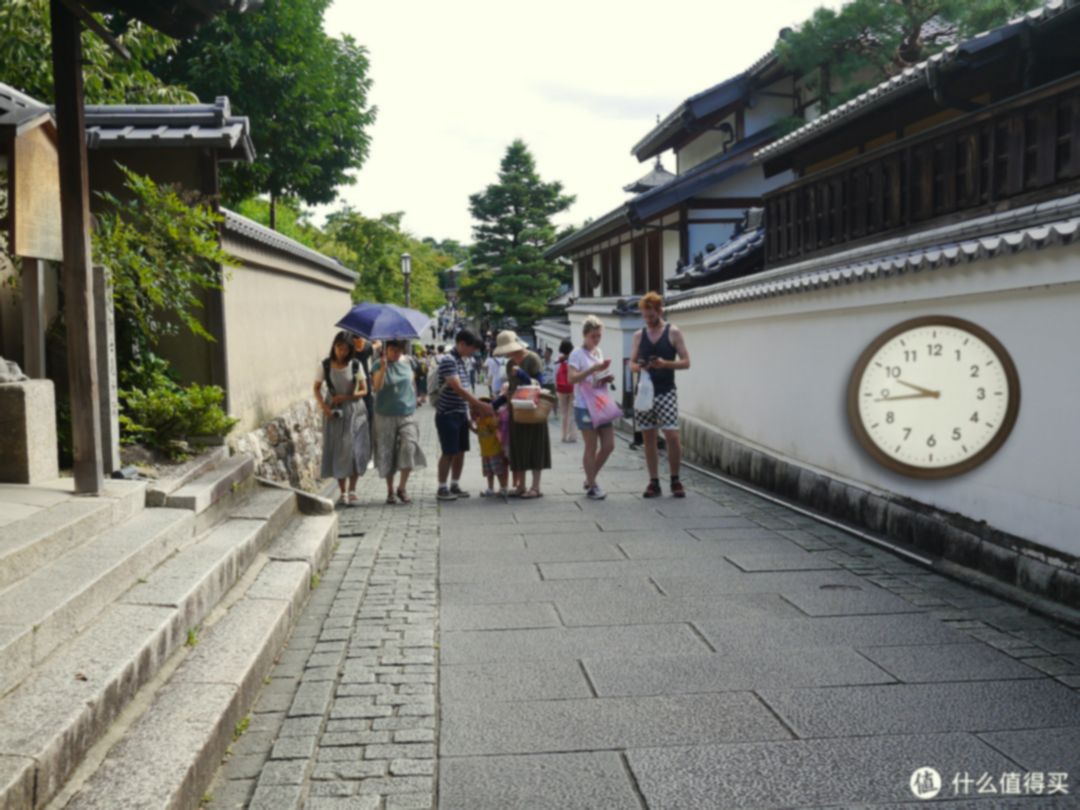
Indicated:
9 h 44 min
